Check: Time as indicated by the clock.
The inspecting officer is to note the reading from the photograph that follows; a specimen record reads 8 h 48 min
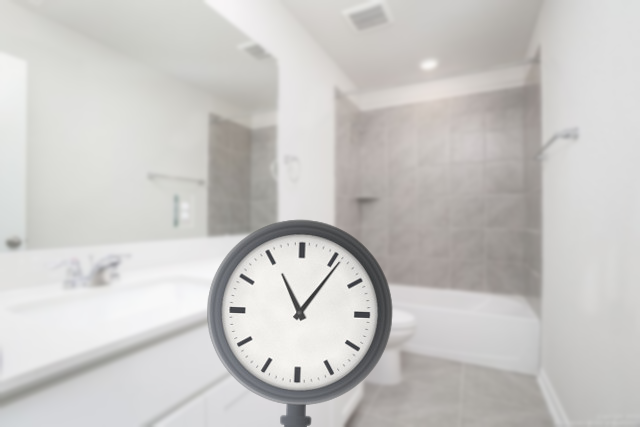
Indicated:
11 h 06 min
